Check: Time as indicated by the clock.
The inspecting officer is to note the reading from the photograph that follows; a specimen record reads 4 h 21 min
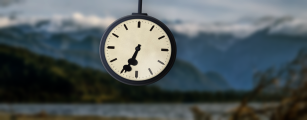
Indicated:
6 h 34 min
